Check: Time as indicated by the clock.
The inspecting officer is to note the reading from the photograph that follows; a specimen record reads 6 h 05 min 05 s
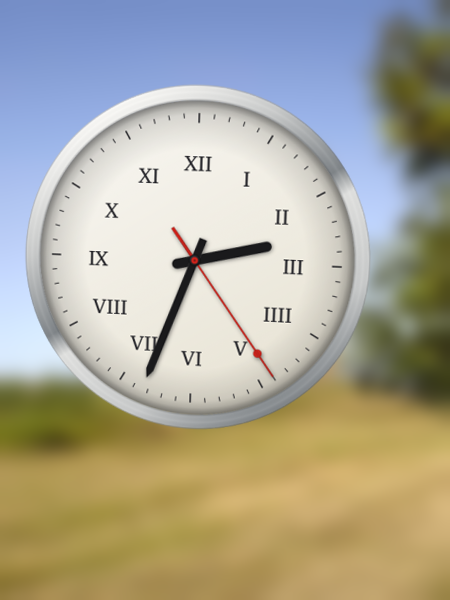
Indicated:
2 h 33 min 24 s
